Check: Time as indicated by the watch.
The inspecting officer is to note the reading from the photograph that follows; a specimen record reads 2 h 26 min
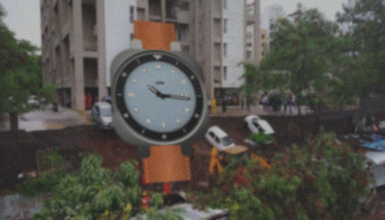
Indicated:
10 h 16 min
